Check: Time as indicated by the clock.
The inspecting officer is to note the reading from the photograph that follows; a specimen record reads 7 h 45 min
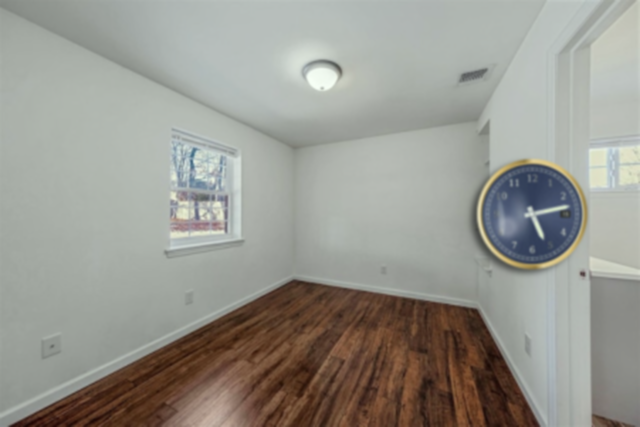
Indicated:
5 h 13 min
